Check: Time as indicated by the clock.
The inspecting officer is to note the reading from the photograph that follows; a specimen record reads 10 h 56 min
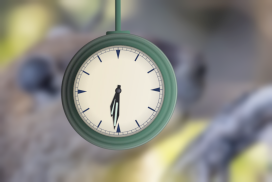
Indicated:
6 h 31 min
